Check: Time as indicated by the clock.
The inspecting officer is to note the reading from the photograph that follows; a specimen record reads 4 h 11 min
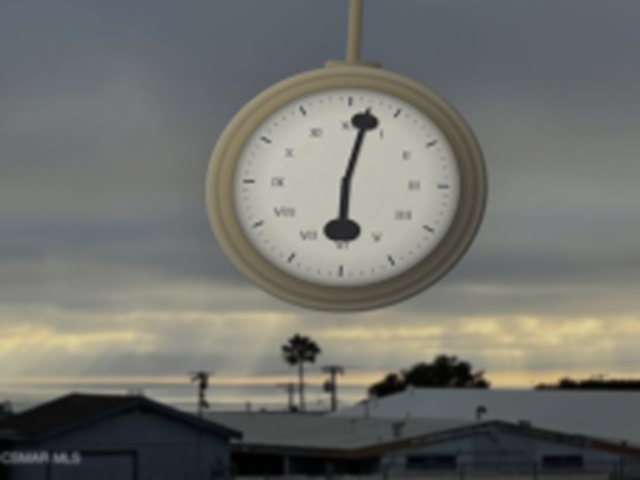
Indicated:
6 h 02 min
